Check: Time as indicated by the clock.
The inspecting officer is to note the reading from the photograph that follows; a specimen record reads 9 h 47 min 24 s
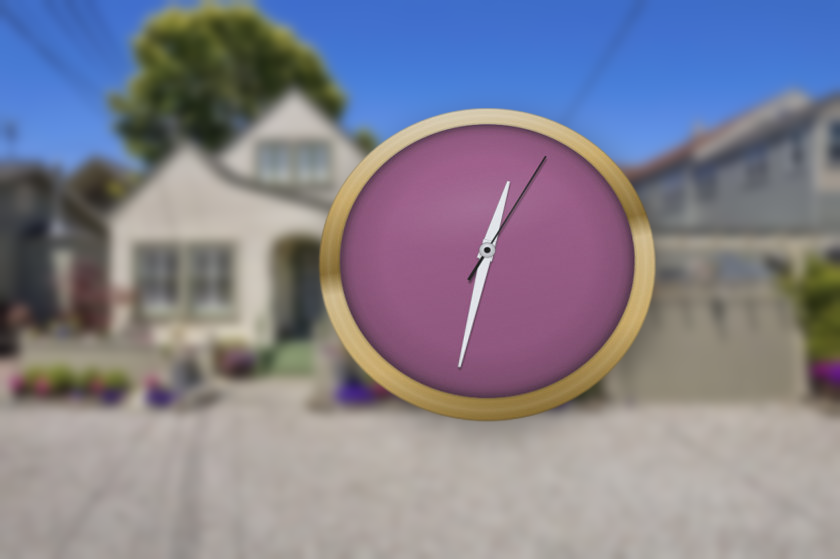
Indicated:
12 h 32 min 05 s
